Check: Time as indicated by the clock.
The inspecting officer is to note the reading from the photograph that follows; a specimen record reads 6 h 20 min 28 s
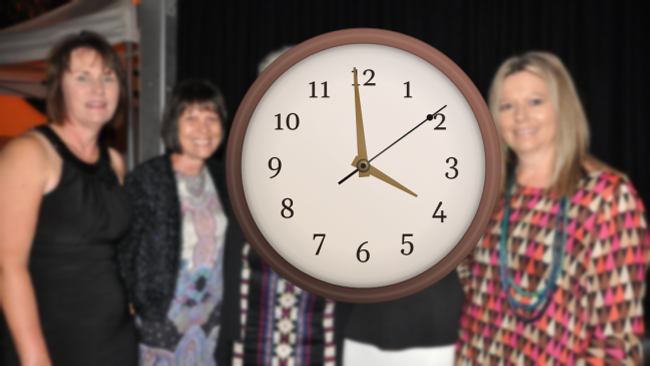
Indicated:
3 h 59 min 09 s
